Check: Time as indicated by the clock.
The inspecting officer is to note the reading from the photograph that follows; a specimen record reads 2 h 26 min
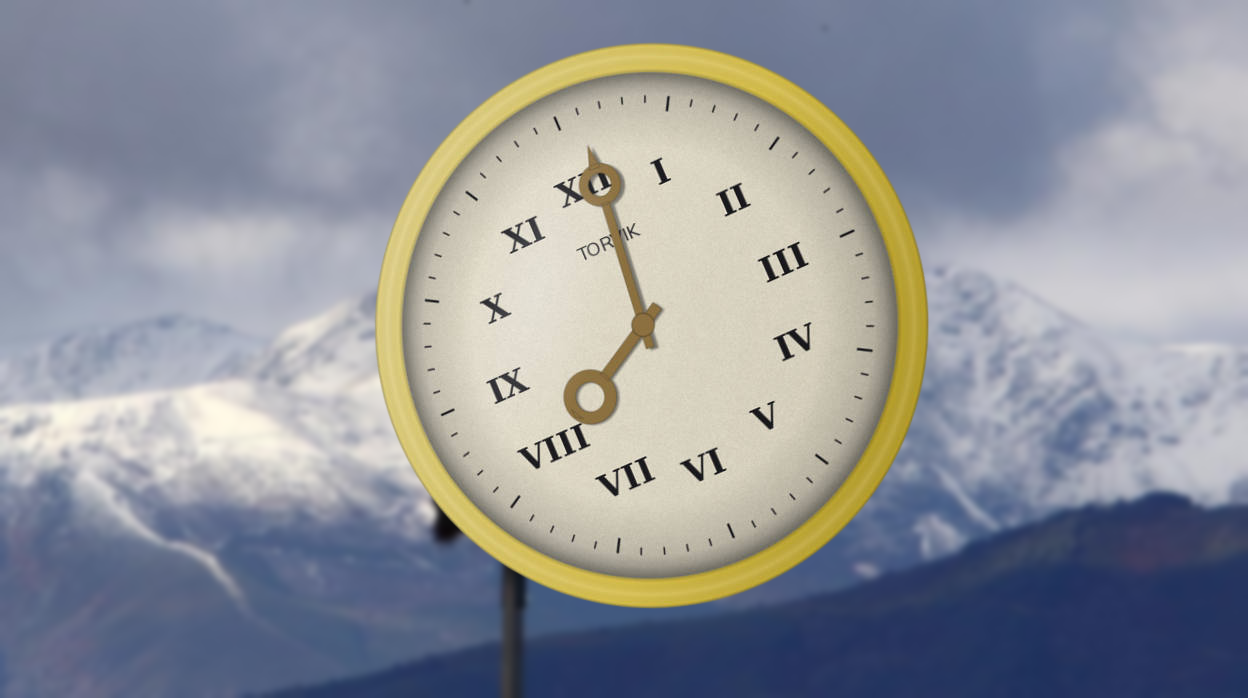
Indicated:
8 h 01 min
